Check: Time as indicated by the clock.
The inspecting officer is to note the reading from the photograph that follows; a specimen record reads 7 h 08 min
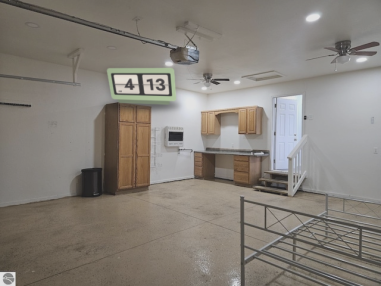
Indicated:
4 h 13 min
